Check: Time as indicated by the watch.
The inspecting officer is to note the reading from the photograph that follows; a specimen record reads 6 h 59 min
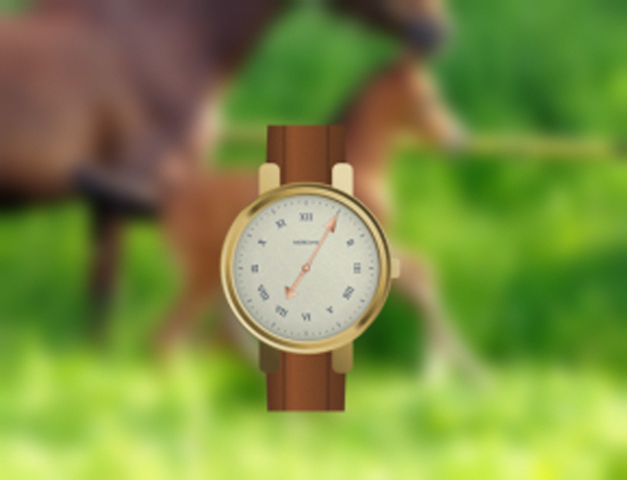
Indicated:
7 h 05 min
